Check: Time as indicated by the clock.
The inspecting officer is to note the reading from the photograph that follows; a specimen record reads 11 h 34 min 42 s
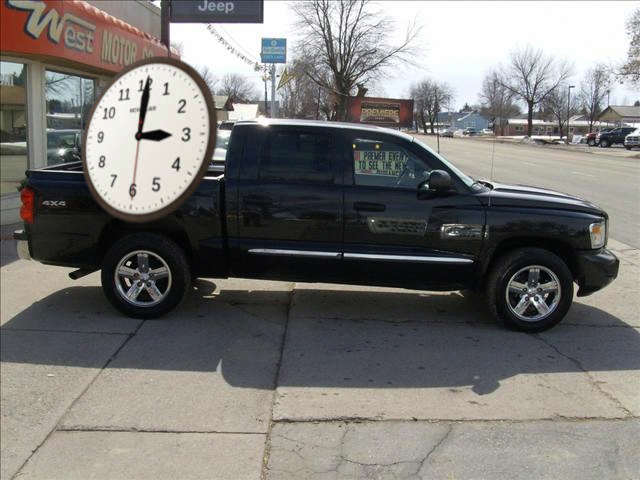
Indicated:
3 h 00 min 30 s
